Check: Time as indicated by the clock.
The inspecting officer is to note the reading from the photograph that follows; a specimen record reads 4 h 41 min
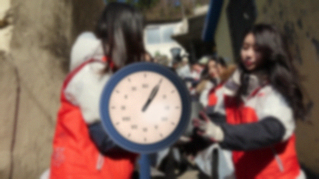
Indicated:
1 h 05 min
